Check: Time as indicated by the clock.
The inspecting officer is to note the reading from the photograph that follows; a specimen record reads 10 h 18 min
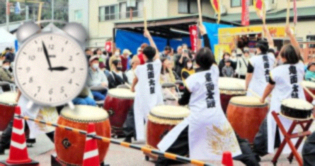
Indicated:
2 h 57 min
